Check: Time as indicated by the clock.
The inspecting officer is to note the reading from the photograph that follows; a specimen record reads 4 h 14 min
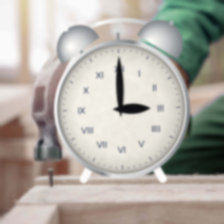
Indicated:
3 h 00 min
